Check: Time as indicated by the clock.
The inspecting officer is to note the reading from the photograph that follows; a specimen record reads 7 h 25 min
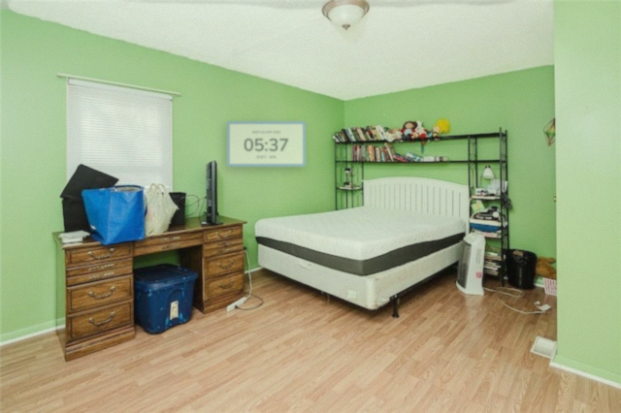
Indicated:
5 h 37 min
